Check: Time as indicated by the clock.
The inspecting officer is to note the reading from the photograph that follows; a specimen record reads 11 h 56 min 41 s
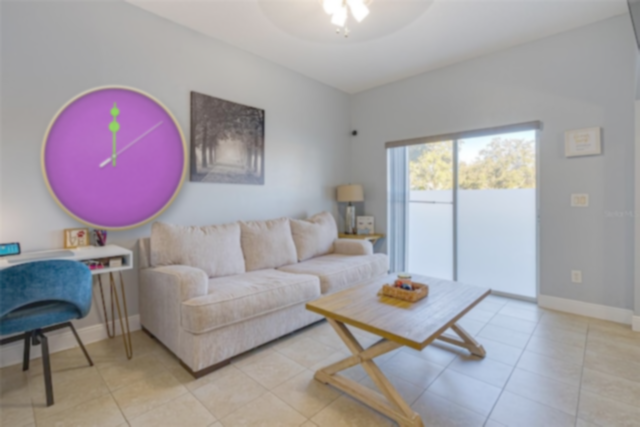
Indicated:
12 h 00 min 09 s
